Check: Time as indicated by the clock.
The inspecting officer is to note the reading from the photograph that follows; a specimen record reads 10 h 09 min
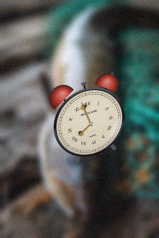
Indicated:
7 h 58 min
